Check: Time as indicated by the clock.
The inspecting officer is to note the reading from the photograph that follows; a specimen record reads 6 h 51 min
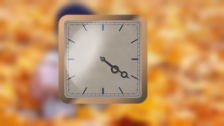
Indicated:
4 h 21 min
